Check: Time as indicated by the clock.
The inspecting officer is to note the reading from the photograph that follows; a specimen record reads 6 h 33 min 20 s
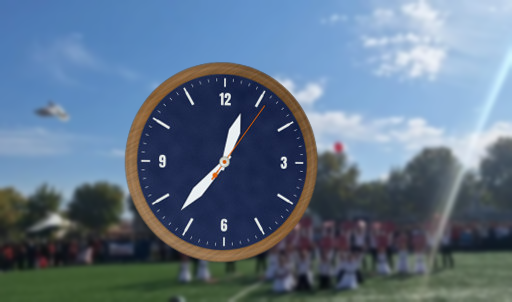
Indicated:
12 h 37 min 06 s
